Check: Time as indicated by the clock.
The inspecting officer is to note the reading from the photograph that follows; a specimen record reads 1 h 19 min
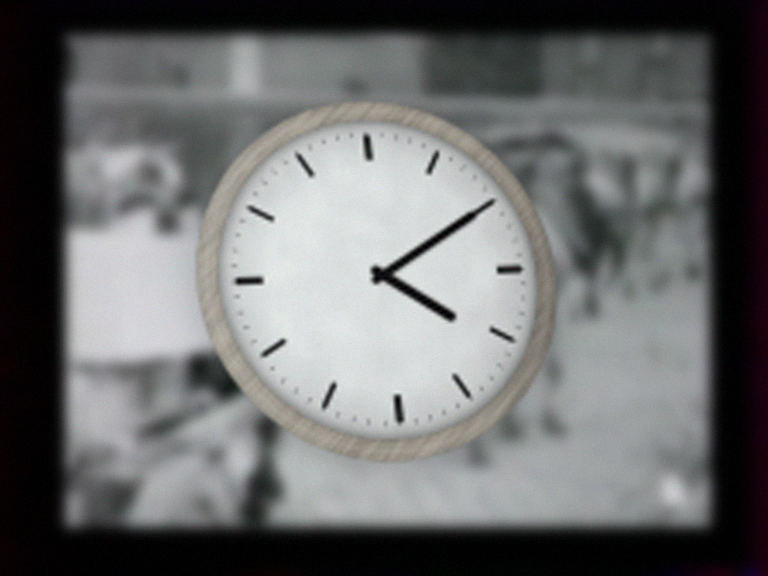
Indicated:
4 h 10 min
